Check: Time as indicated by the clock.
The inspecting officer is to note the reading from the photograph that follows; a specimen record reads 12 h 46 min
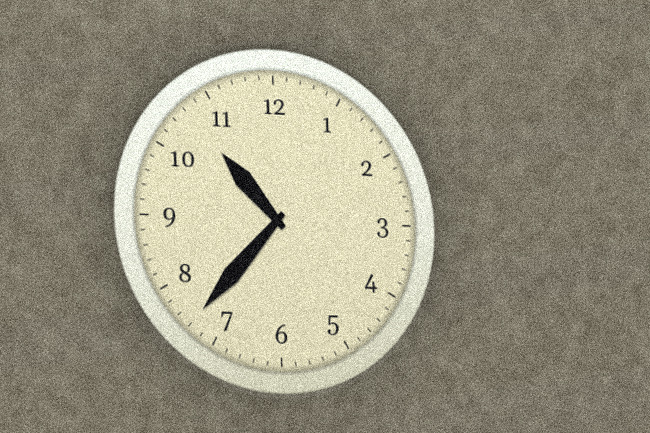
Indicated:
10 h 37 min
